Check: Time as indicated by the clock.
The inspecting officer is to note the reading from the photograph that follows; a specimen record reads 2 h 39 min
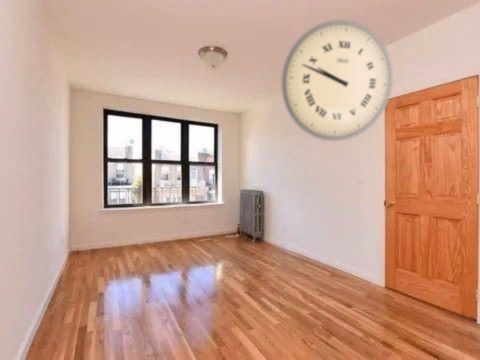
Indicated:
9 h 48 min
